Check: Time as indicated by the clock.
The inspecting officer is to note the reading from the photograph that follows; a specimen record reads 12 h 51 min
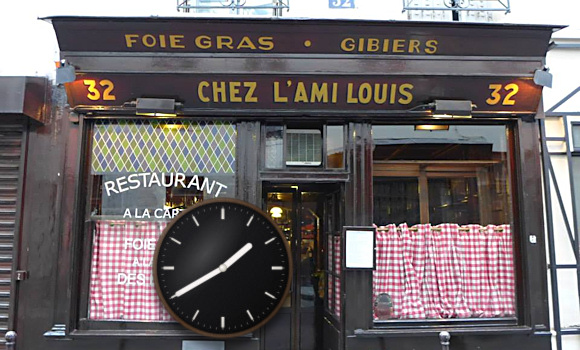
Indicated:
1 h 40 min
